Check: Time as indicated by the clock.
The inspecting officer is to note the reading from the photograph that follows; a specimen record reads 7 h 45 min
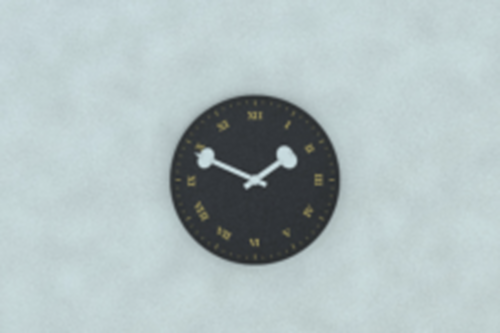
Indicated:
1 h 49 min
